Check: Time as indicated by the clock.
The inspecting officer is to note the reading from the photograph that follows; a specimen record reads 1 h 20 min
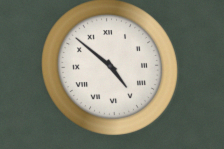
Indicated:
4 h 52 min
